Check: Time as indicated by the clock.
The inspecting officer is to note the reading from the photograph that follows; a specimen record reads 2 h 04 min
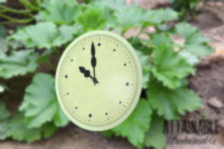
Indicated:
9 h 58 min
